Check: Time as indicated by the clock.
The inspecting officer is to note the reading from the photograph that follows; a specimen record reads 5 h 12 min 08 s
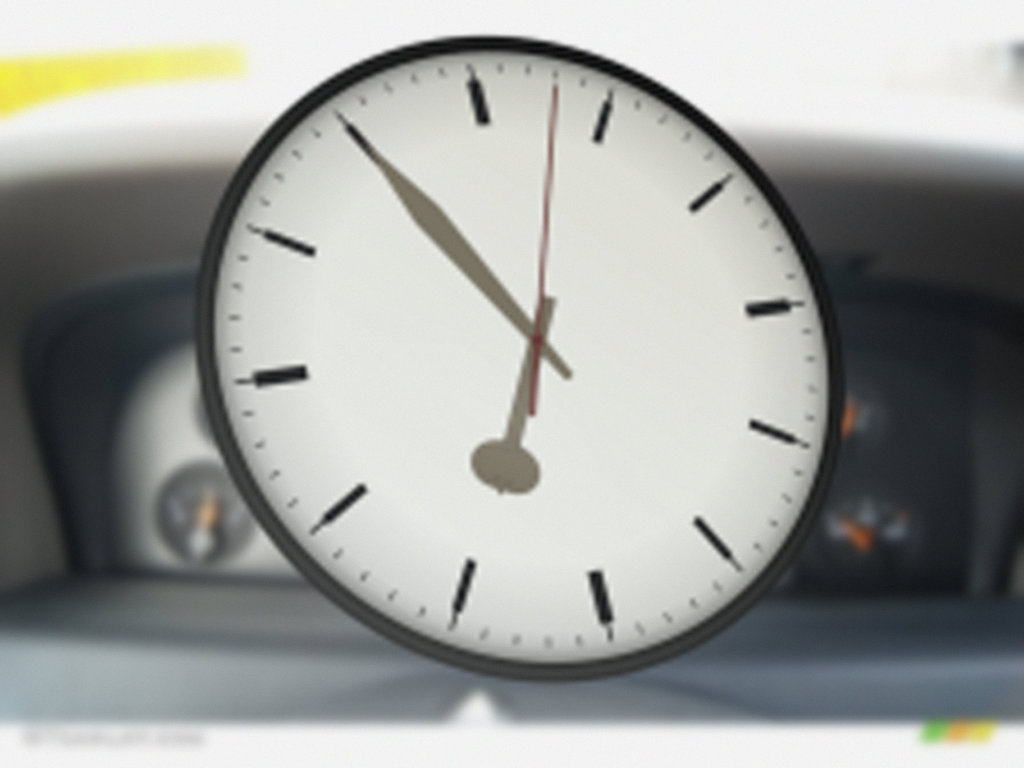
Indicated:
6 h 55 min 03 s
